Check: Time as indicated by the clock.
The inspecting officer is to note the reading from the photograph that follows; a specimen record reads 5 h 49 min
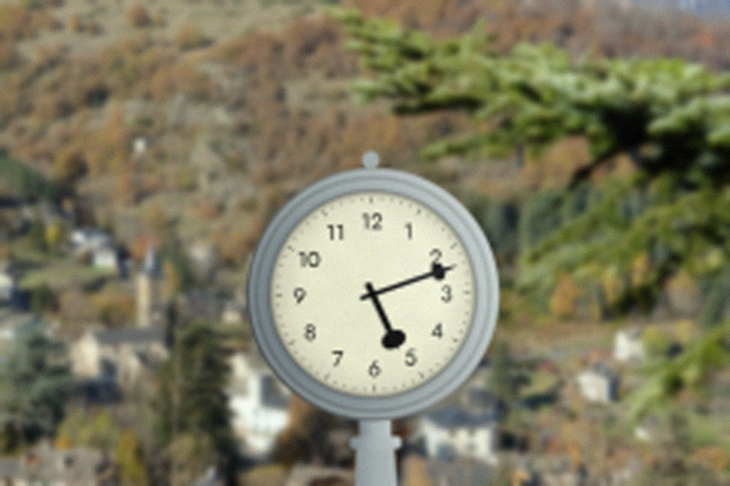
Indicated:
5 h 12 min
